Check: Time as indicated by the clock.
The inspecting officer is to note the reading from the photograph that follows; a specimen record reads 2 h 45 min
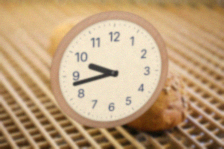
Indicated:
9 h 43 min
